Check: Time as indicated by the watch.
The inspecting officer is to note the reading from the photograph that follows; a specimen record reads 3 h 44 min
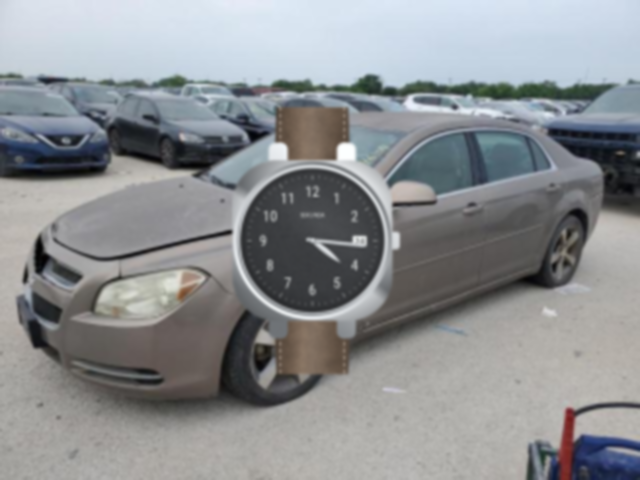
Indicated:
4 h 16 min
